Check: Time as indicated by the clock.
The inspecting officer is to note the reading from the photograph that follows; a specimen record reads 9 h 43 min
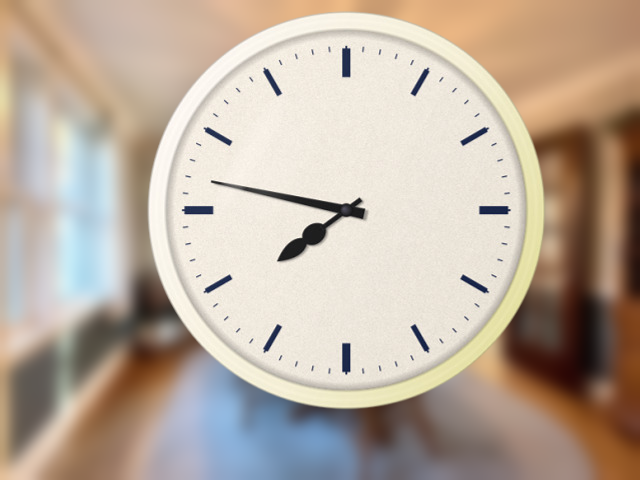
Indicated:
7 h 47 min
